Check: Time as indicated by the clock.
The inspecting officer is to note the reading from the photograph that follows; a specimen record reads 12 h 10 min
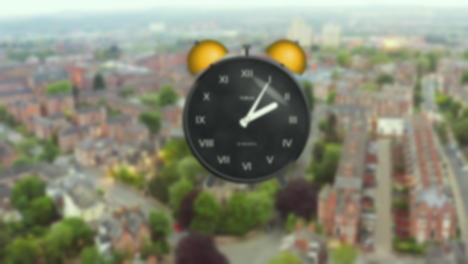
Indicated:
2 h 05 min
